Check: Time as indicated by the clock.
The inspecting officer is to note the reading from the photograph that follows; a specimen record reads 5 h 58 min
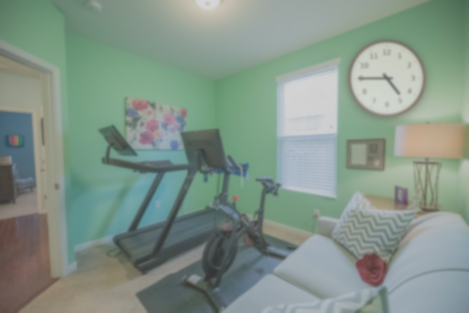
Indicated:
4 h 45 min
